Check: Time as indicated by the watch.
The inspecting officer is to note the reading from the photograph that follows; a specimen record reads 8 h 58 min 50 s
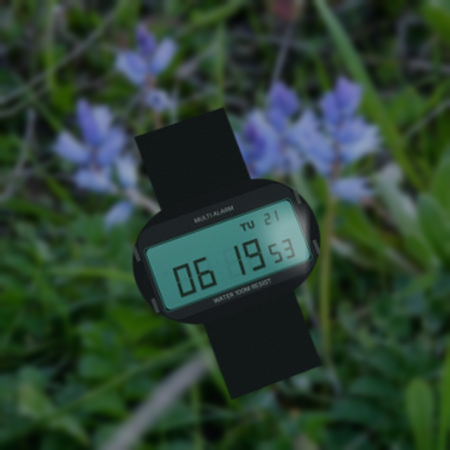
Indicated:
6 h 19 min 53 s
